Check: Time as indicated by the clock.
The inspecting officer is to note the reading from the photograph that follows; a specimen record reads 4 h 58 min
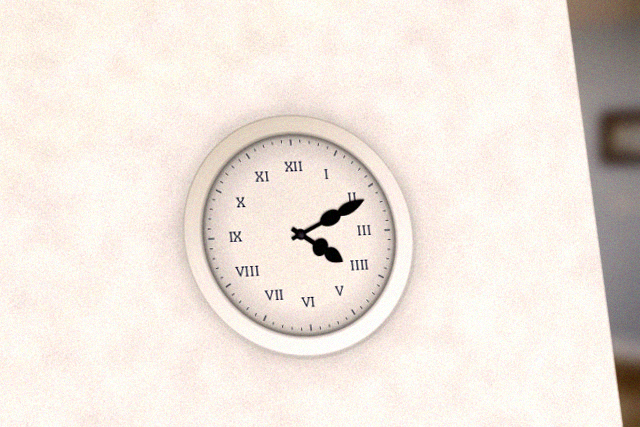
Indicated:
4 h 11 min
